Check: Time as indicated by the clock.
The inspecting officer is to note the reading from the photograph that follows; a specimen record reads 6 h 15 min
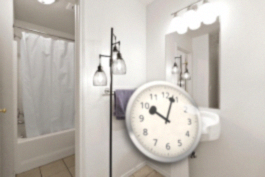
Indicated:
10 h 03 min
